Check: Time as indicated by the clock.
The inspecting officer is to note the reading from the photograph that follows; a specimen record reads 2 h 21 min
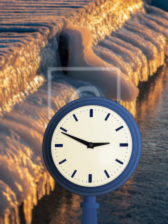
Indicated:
2 h 49 min
